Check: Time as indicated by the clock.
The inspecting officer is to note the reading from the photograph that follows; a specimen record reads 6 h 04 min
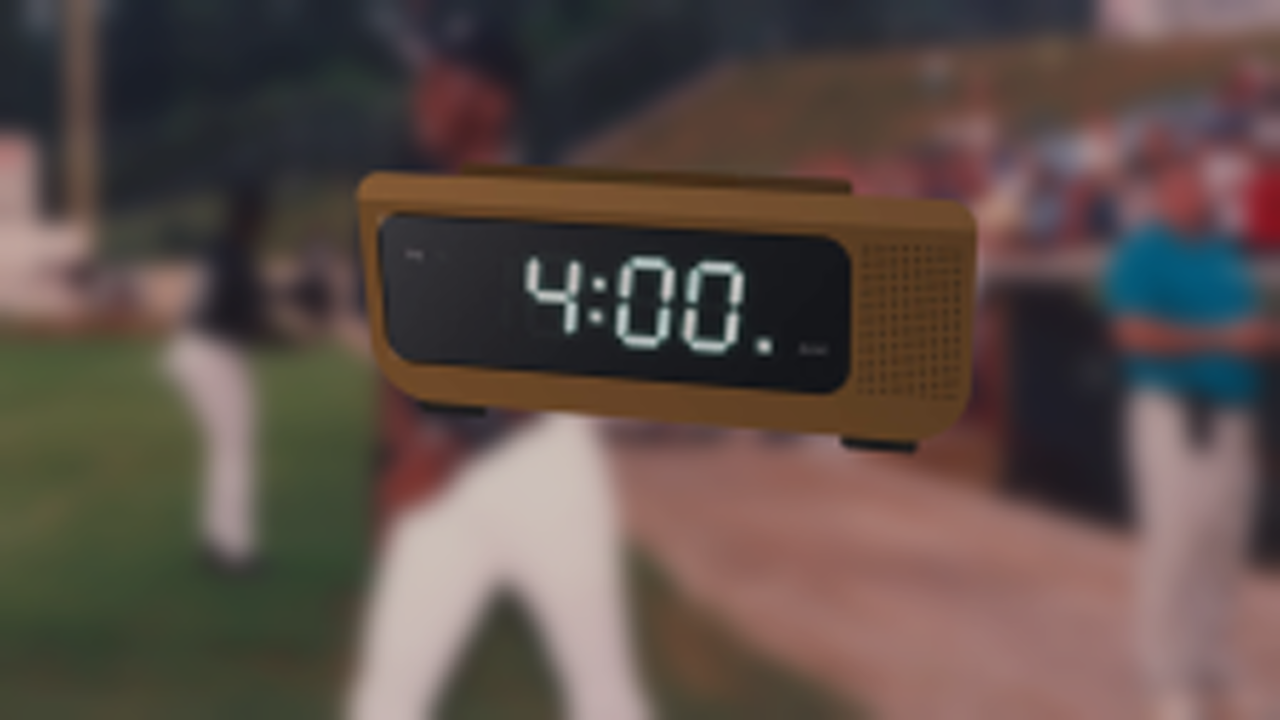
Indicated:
4 h 00 min
